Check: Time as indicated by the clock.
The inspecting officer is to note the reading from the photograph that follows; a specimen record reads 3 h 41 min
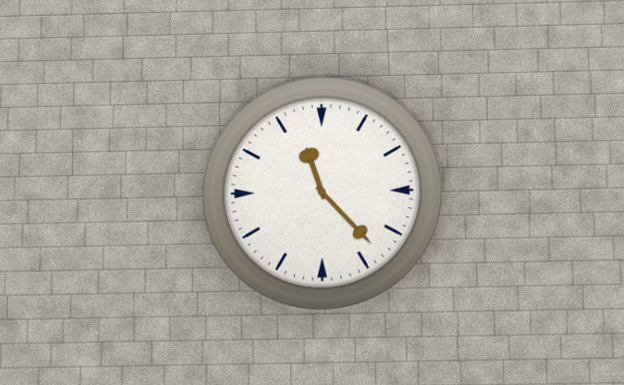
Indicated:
11 h 23 min
